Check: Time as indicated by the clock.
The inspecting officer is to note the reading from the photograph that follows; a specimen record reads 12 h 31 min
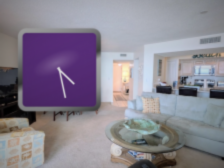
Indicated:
4 h 28 min
